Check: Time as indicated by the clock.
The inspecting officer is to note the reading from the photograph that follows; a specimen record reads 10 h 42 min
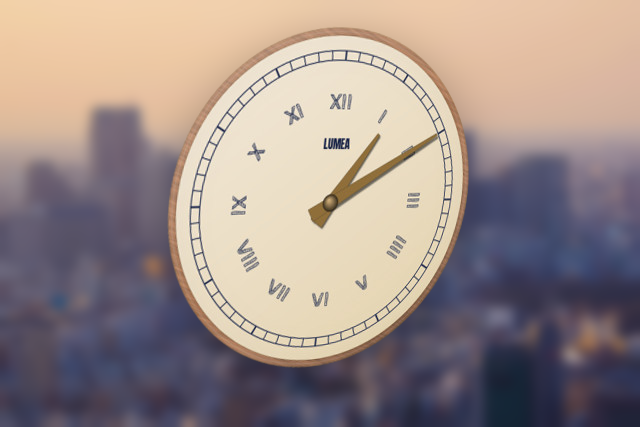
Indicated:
1 h 10 min
